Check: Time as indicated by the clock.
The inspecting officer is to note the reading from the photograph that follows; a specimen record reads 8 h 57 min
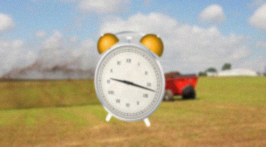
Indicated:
9 h 17 min
